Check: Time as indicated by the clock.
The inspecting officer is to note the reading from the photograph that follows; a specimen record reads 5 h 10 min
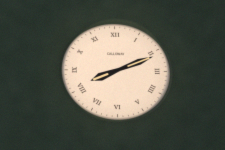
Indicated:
8 h 11 min
